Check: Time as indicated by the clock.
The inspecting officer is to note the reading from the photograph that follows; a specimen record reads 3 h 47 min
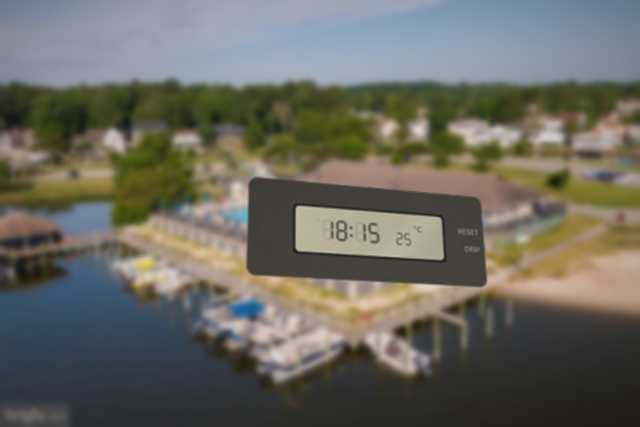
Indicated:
18 h 15 min
